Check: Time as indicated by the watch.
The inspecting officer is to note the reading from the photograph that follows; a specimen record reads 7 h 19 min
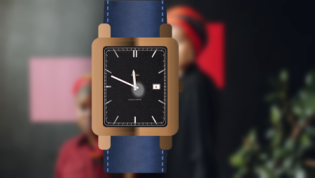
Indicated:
11 h 49 min
